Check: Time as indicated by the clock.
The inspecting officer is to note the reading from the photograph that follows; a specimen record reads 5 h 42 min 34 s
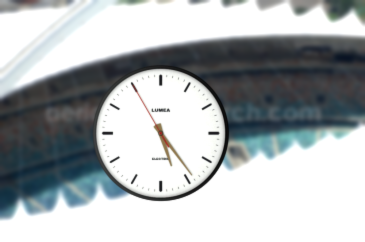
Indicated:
5 h 23 min 55 s
